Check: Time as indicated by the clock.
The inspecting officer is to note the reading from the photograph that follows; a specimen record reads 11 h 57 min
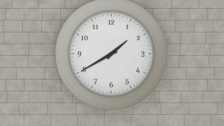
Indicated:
1 h 40 min
